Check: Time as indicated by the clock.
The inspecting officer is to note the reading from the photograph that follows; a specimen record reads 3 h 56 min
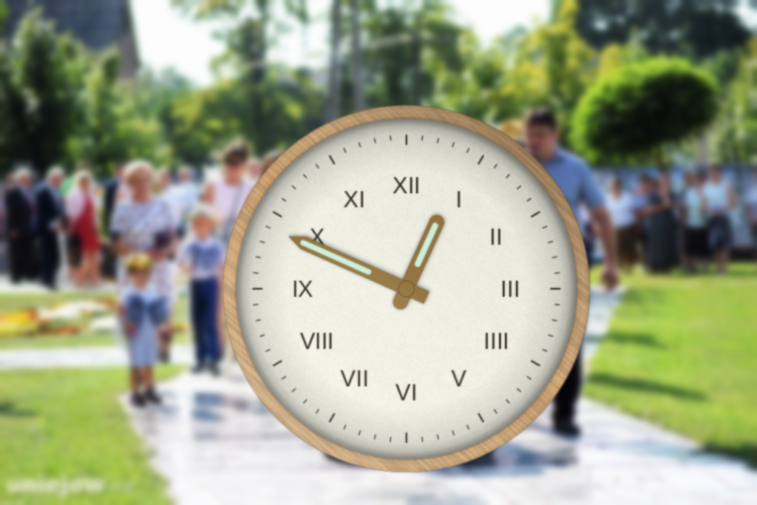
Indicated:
12 h 49 min
